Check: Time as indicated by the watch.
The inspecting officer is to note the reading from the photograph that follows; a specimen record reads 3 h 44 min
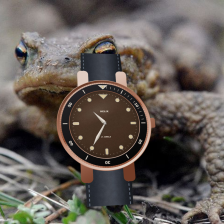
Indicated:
10 h 35 min
